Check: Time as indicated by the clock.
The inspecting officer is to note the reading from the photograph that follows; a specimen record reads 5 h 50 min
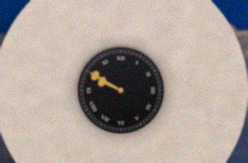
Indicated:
9 h 50 min
